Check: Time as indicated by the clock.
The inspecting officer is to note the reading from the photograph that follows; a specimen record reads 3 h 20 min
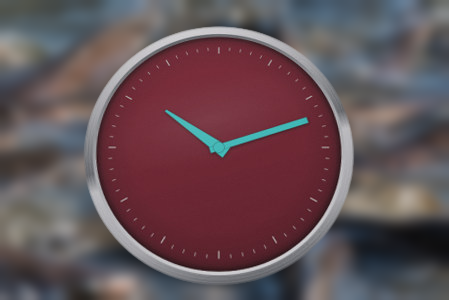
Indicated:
10 h 12 min
